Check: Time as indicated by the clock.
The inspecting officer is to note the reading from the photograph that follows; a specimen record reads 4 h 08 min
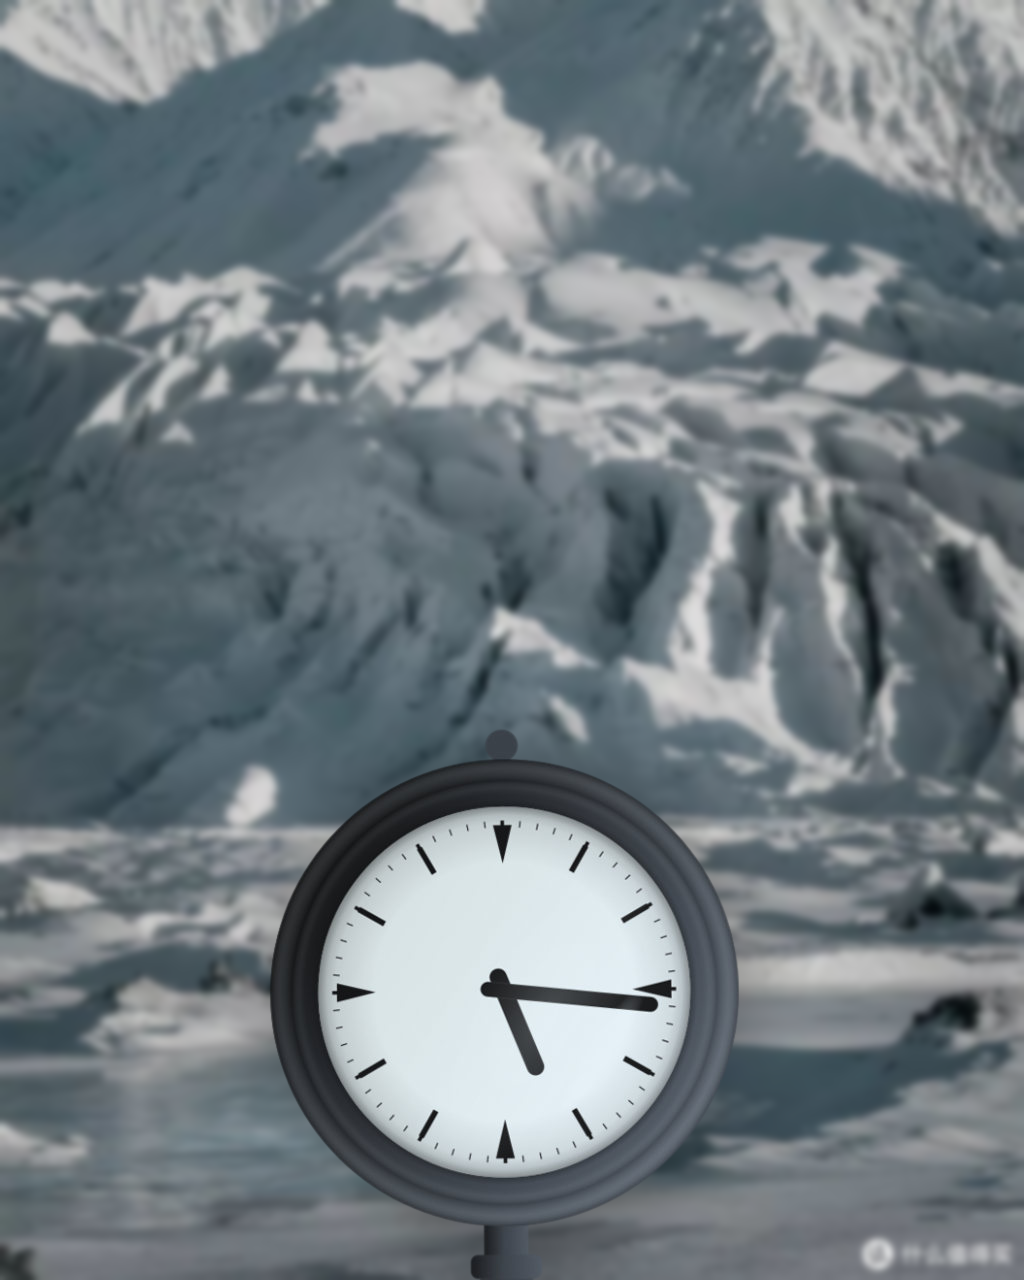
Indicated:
5 h 16 min
